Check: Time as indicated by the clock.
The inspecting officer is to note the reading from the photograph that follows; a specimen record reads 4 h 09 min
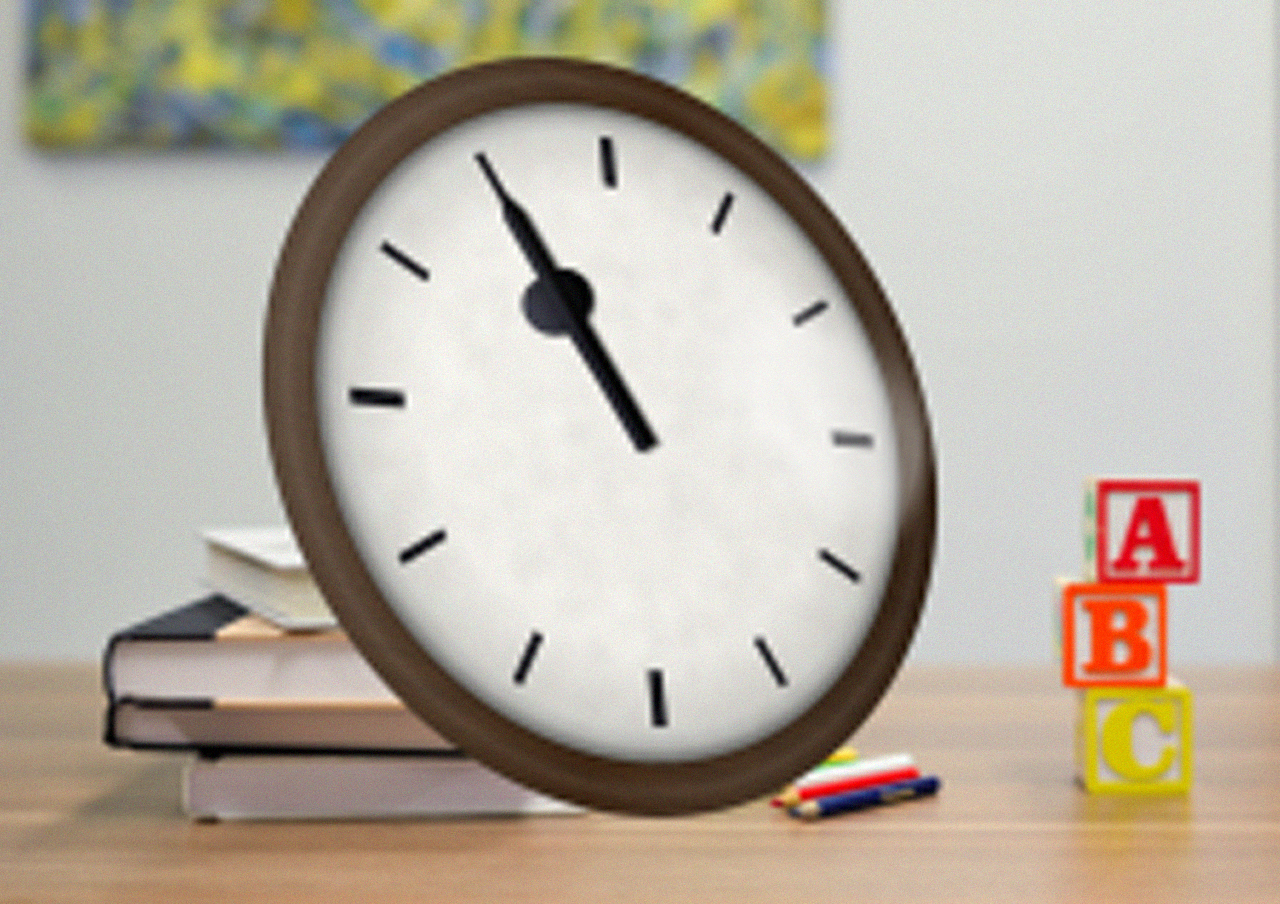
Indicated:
10 h 55 min
